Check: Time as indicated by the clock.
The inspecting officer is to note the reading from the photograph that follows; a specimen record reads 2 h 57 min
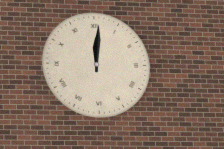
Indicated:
12 h 01 min
